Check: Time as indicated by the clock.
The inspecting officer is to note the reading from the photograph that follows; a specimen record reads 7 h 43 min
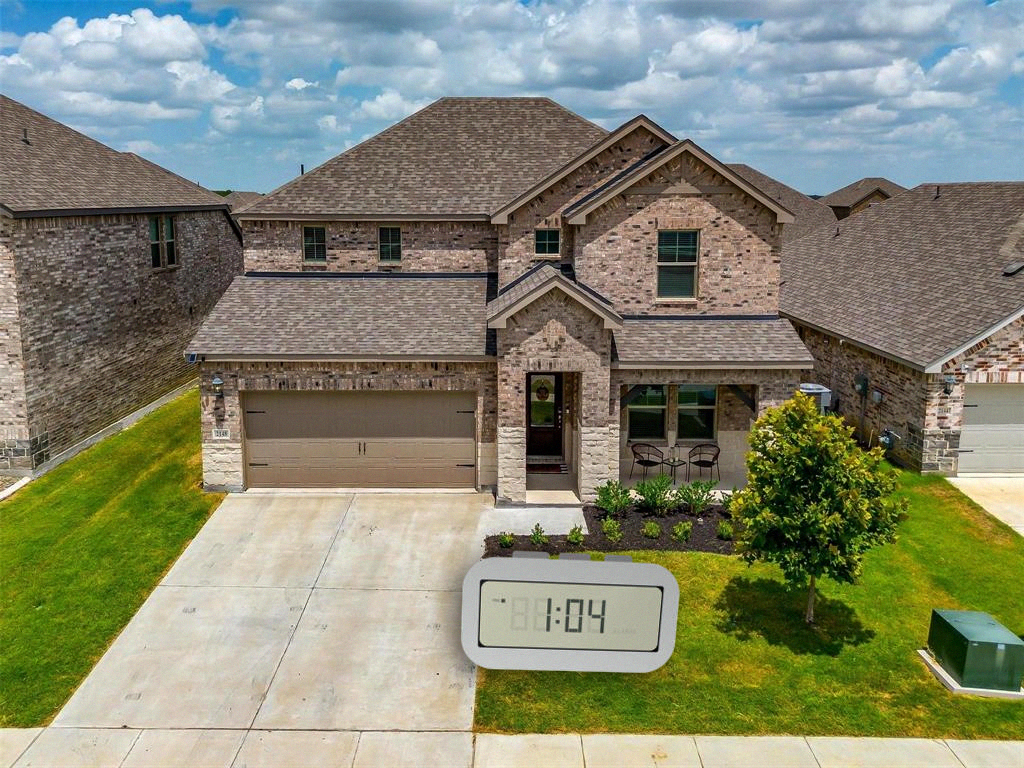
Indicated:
1 h 04 min
